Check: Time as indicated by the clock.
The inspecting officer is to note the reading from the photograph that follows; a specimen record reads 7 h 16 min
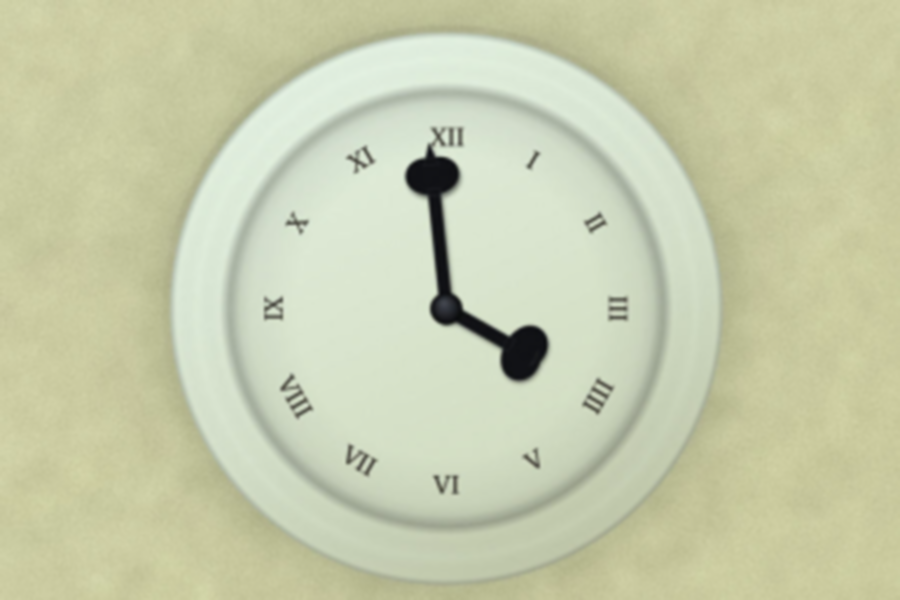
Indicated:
3 h 59 min
